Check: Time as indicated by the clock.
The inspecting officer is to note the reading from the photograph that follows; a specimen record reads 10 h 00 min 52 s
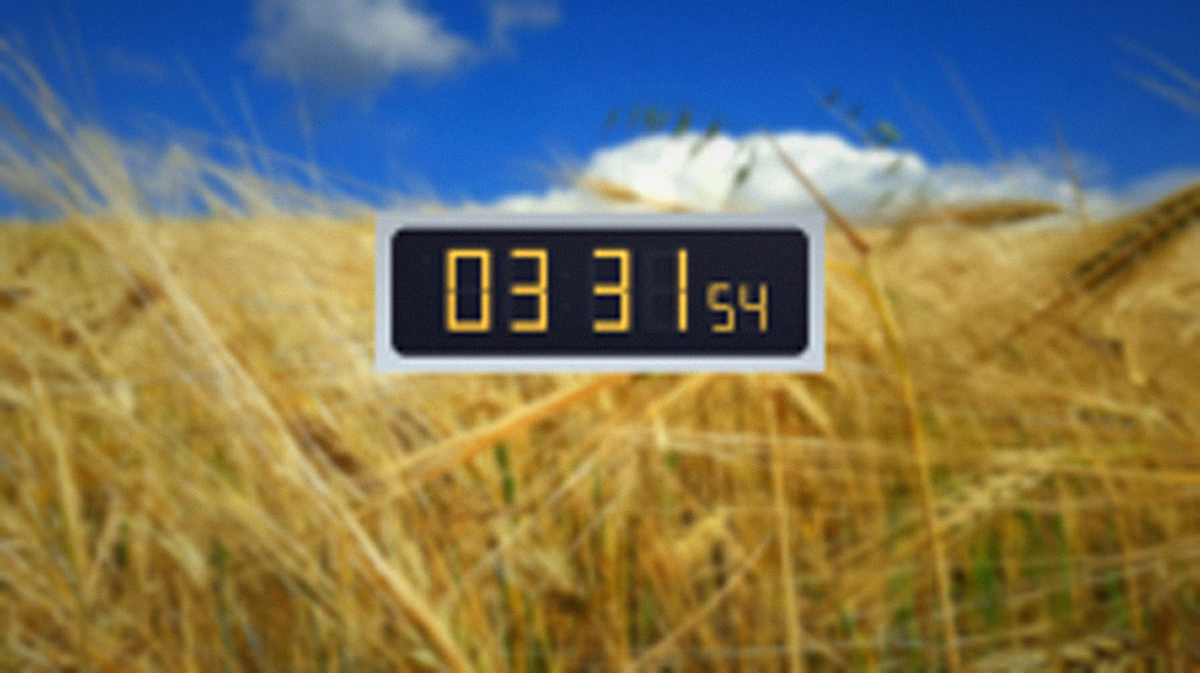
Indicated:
3 h 31 min 54 s
